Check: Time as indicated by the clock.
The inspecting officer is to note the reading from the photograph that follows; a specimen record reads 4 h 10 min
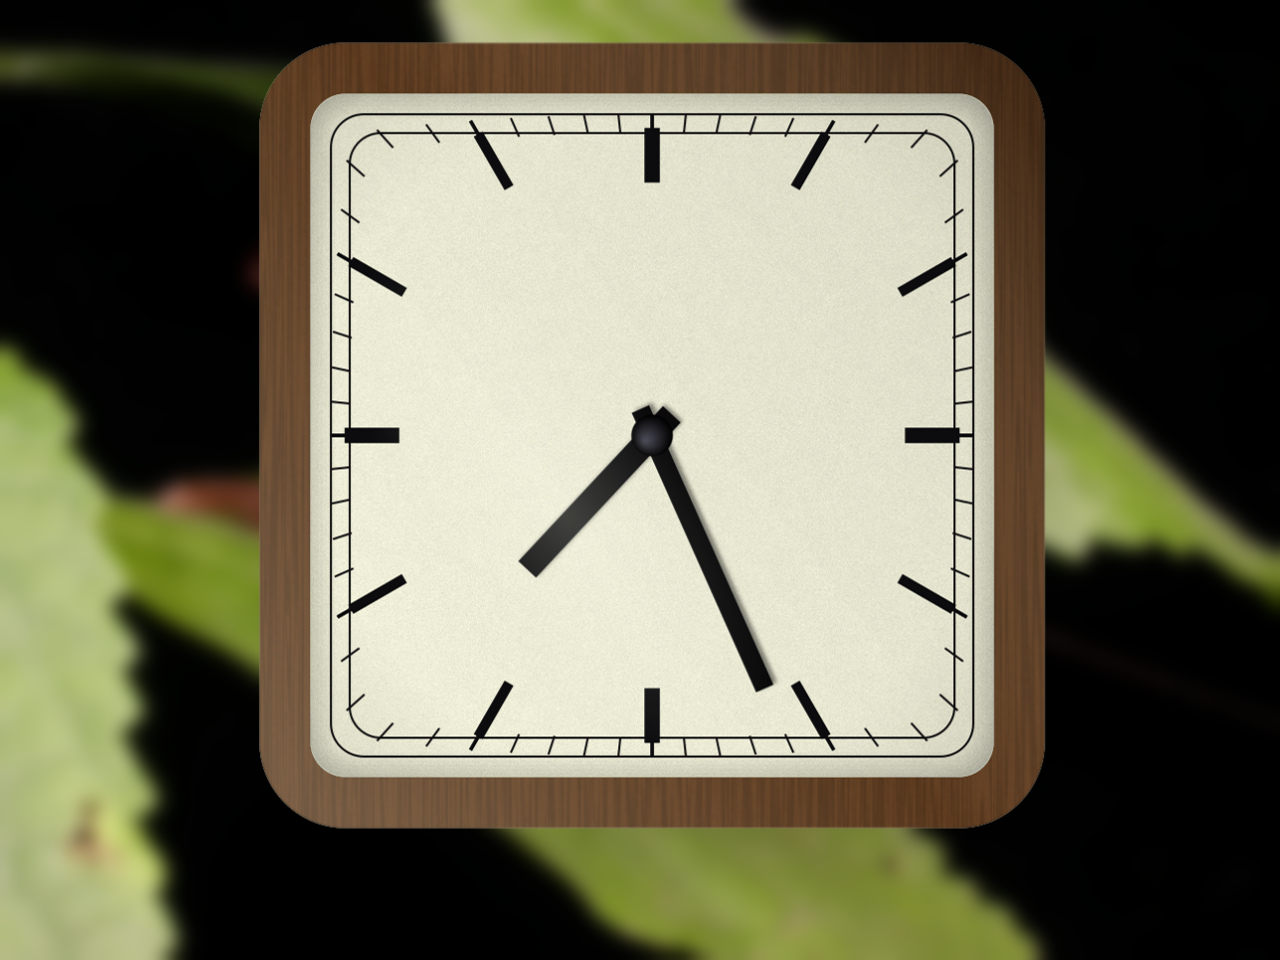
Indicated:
7 h 26 min
